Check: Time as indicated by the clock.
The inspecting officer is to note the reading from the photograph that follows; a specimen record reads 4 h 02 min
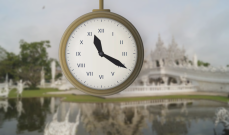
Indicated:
11 h 20 min
